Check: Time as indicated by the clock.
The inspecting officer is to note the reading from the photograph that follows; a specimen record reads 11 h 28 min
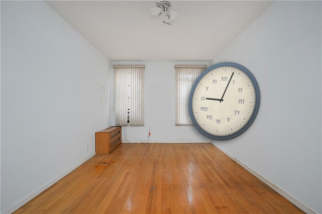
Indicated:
9 h 03 min
